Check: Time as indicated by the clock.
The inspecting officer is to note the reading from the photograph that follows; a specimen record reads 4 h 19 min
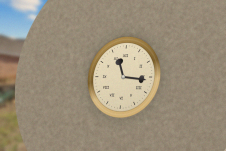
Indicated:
11 h 16 min
